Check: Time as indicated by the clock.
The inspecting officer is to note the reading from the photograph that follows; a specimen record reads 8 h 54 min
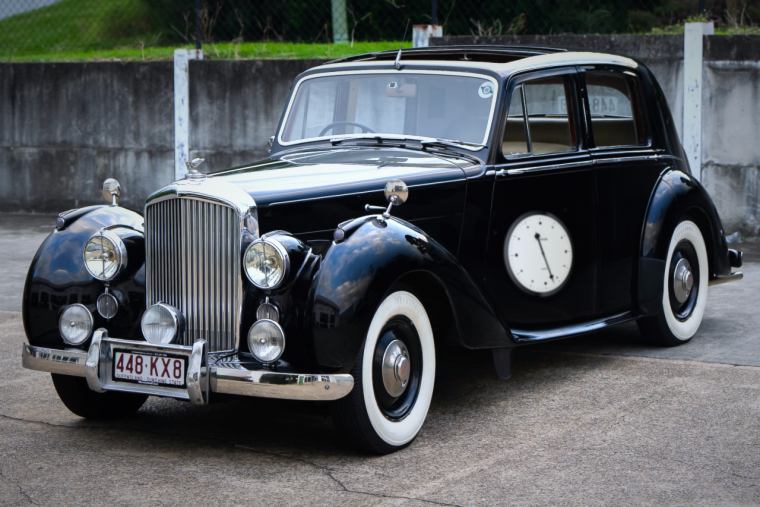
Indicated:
11 h 27 min
